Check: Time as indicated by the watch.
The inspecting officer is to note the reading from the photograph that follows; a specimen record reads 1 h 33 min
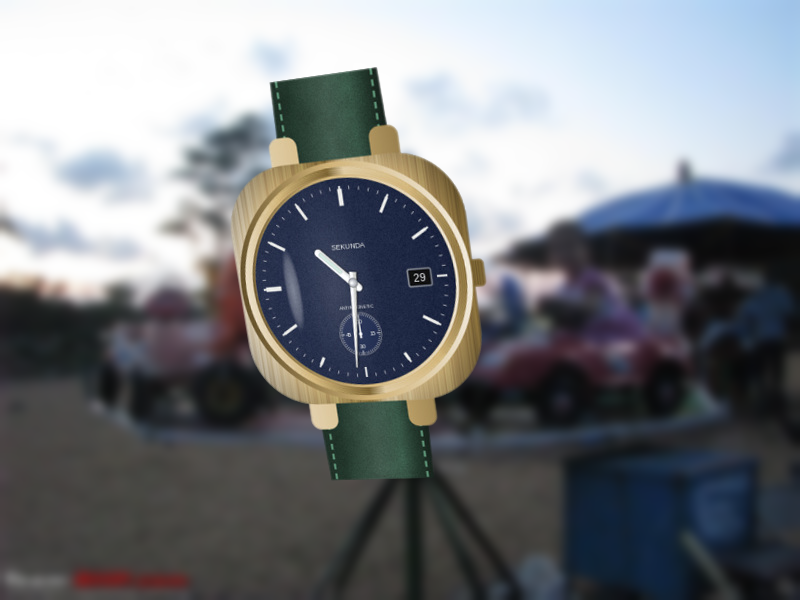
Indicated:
10 h 31 min
